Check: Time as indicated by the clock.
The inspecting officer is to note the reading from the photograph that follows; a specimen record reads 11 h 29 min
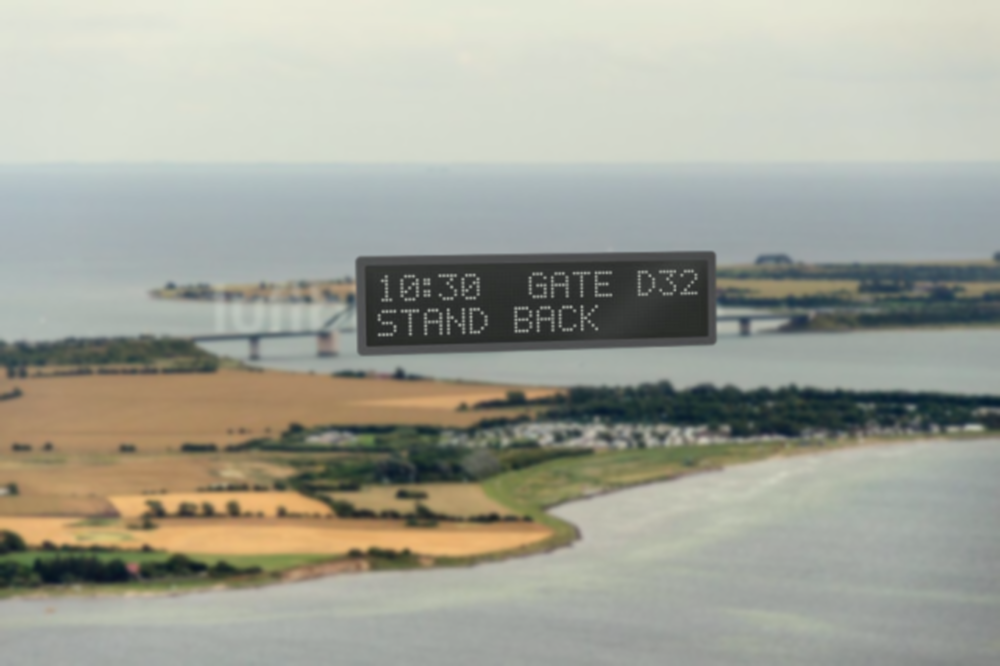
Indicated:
10 h 30 min
